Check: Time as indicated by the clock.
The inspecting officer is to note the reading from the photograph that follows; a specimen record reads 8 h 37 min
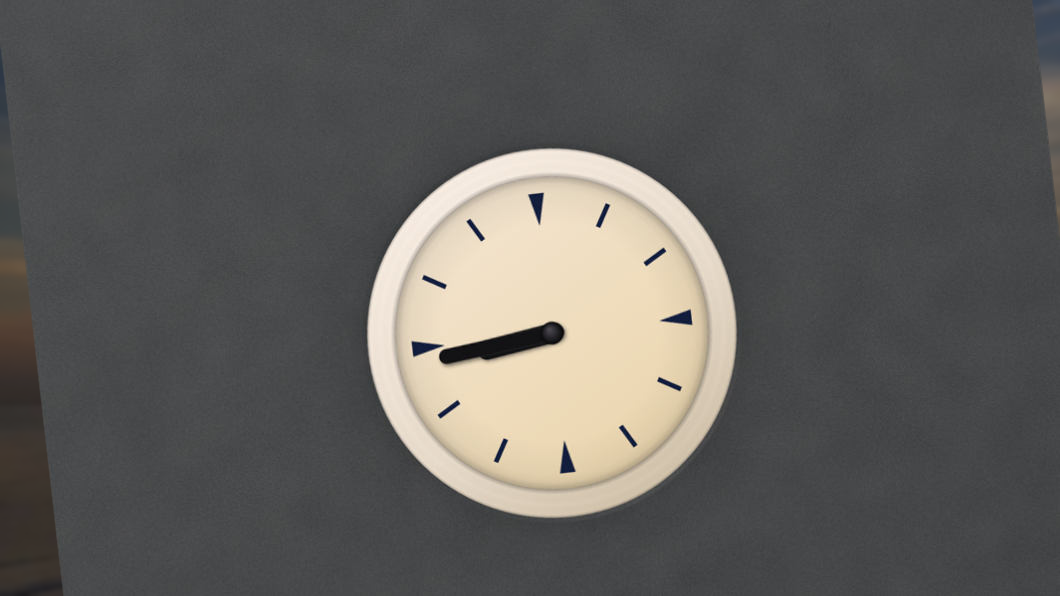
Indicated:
8 h 44 min
